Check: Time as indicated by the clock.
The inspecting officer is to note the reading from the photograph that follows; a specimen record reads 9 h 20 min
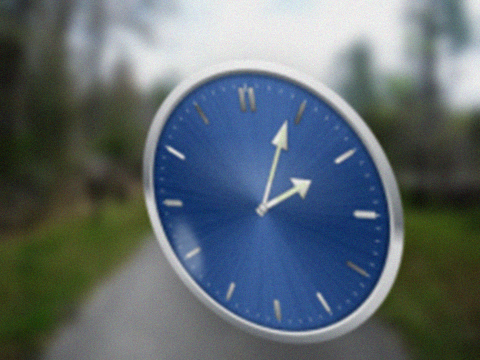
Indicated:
2 h 04 min
